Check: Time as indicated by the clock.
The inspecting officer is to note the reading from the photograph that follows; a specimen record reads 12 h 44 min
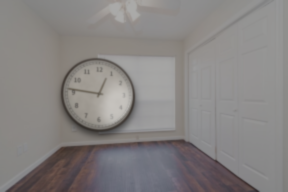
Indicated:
12 h 46 min
